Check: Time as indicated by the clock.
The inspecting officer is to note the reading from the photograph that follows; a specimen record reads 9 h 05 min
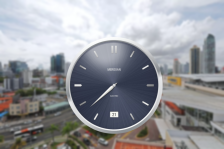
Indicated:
7 h 38 min
